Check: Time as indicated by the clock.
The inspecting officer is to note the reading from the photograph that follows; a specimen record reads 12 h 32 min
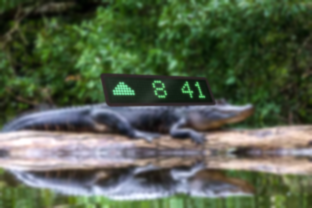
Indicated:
8 h 41 min
